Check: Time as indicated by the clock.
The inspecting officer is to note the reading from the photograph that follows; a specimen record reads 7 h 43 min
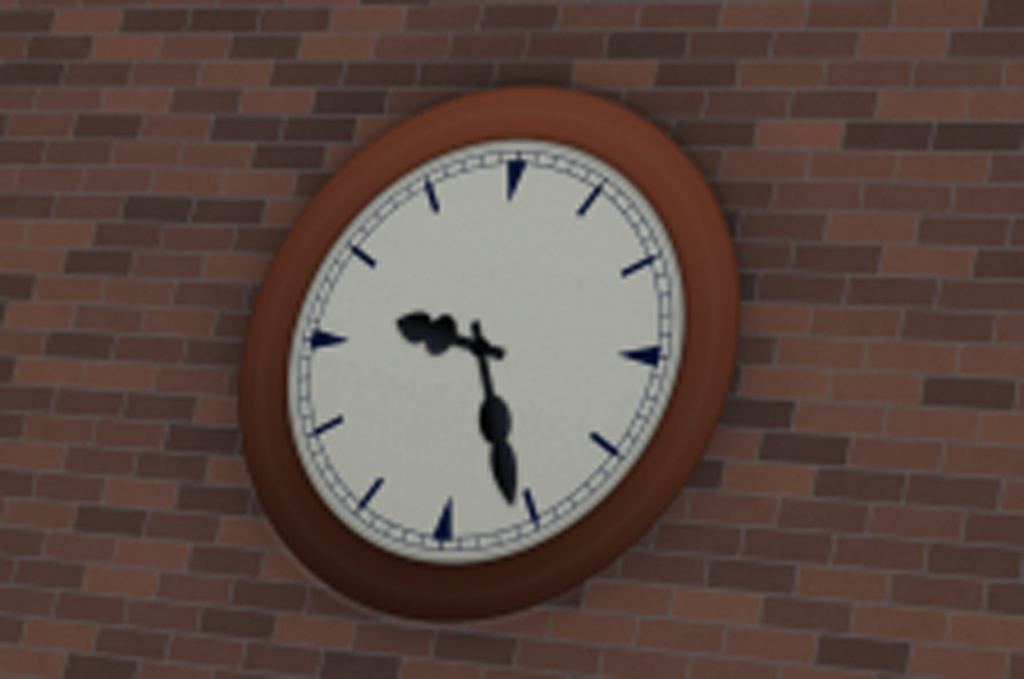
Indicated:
9 h 26 min
